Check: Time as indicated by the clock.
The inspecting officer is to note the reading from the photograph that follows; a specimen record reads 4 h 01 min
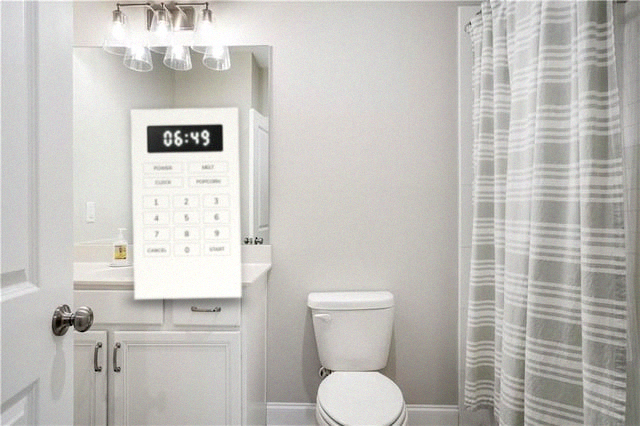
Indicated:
6 h 49 min
